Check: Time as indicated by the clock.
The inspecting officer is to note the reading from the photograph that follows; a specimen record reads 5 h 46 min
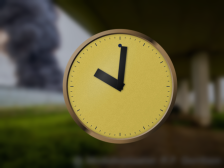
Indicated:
10 h 01 min
